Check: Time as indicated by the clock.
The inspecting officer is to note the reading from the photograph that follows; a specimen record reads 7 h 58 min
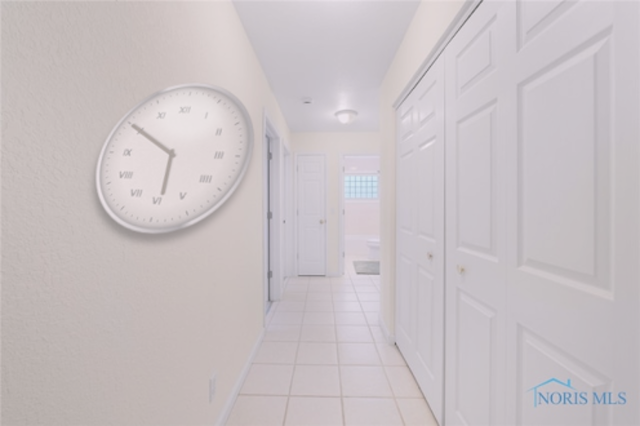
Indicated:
5 h 50 min
